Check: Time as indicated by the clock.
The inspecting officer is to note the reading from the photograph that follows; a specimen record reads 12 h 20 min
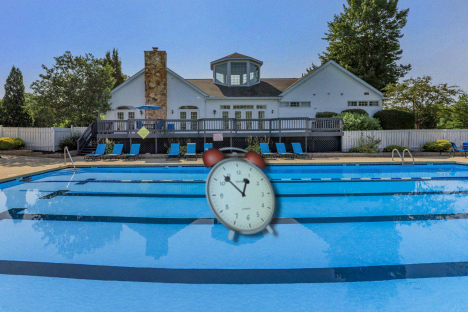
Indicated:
12 h 53 min
